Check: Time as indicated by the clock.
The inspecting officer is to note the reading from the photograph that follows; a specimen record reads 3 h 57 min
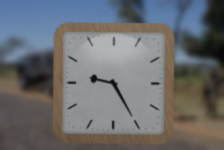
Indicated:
9 h 25 min
